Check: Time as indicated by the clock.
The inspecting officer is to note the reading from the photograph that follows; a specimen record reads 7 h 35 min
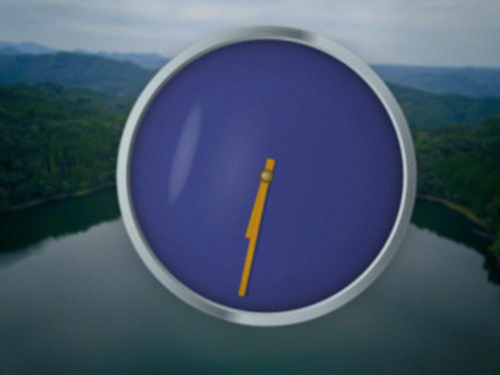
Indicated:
6 h 32 min
